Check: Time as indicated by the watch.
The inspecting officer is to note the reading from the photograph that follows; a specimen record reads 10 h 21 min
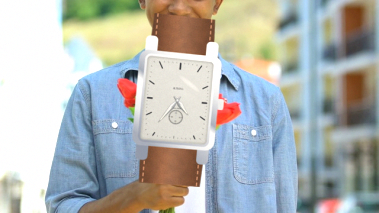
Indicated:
4 h 36 min
